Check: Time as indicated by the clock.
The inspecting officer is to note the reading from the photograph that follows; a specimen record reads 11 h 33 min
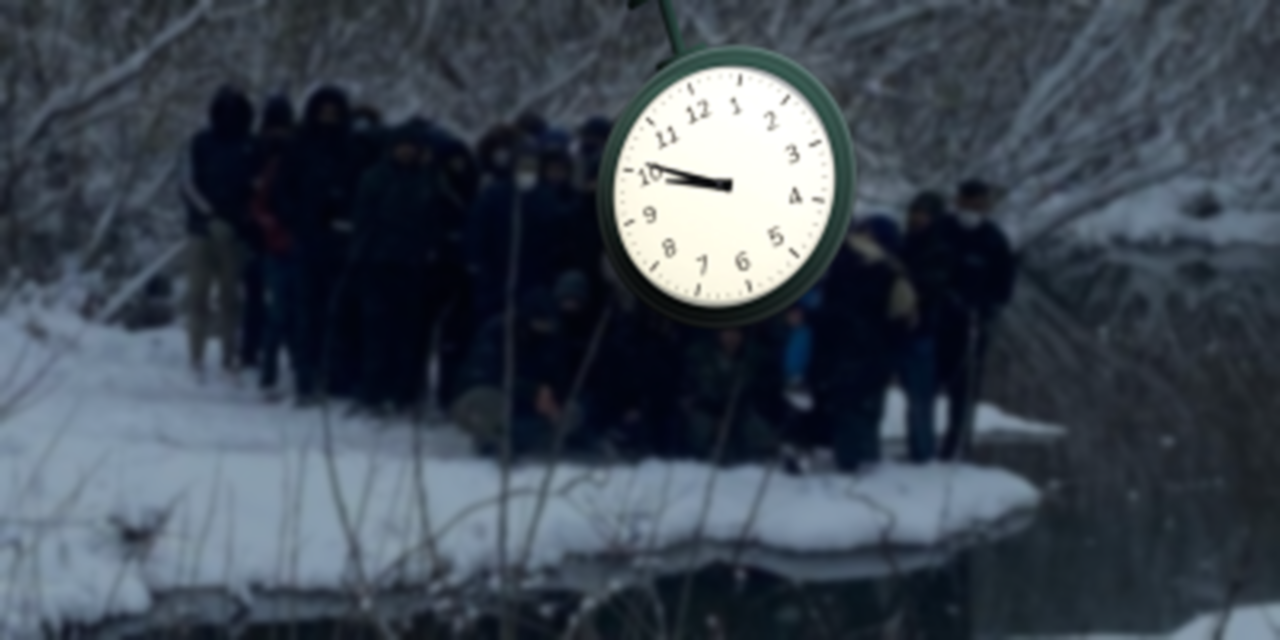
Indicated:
9 h 51 min
